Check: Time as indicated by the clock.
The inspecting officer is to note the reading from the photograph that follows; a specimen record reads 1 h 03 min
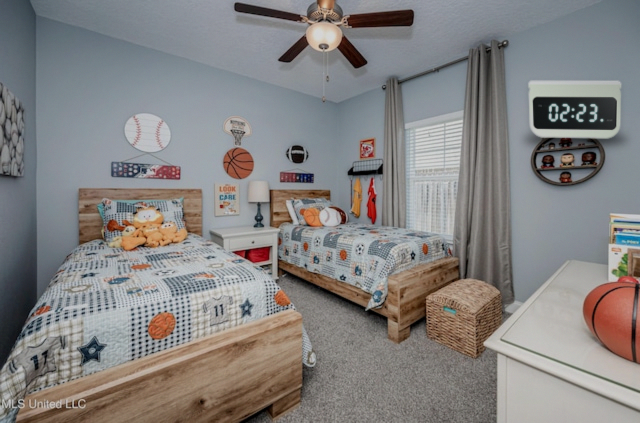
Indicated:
2 h 23 min
